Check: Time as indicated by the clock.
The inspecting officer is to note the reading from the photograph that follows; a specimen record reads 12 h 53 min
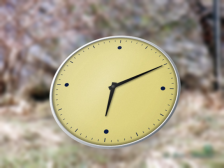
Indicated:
6 h 10 min
